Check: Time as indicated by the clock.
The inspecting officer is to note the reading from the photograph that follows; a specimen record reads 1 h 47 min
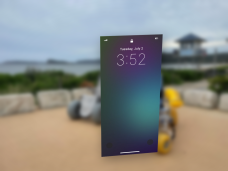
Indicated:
3 h 52 min
